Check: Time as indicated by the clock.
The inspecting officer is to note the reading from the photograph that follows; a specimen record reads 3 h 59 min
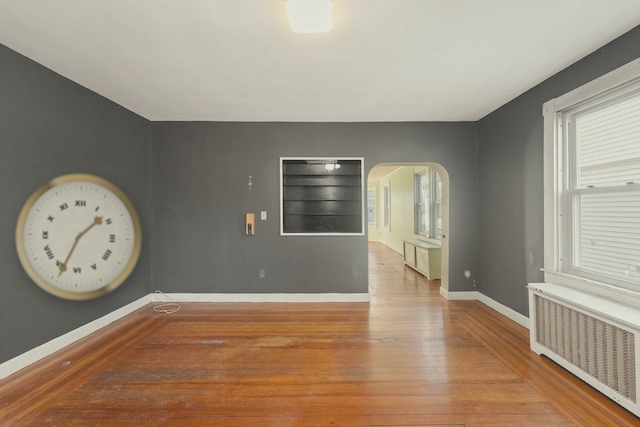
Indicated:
1 h 34 min
